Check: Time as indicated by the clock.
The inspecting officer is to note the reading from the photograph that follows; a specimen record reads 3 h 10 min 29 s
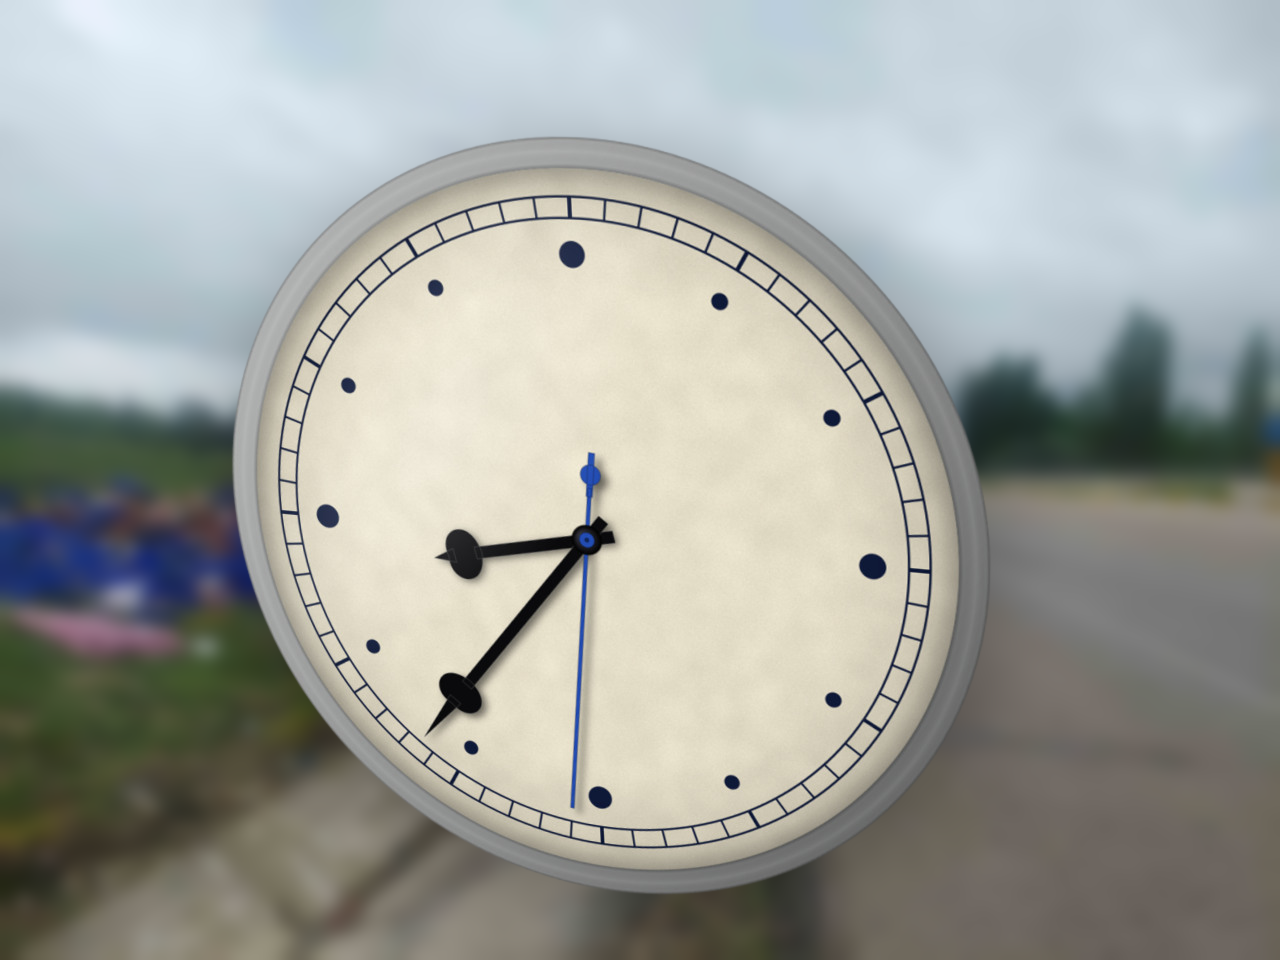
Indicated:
8 h 36 min 31 s
